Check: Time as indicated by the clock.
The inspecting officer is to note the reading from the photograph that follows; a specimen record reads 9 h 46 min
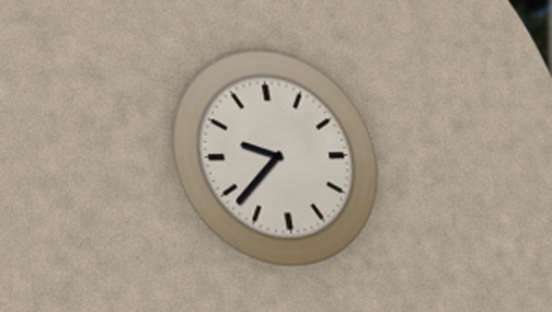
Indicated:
9 h 38 min
